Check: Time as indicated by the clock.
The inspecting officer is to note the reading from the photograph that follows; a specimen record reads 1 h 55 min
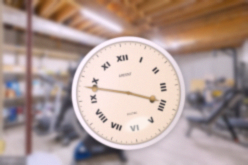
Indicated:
3 h 48 min
